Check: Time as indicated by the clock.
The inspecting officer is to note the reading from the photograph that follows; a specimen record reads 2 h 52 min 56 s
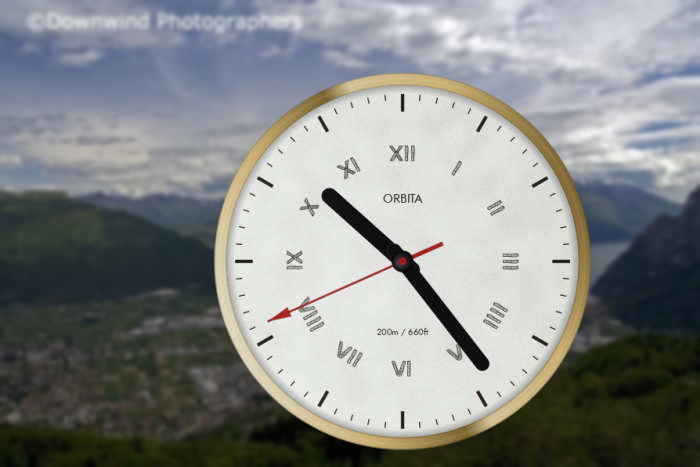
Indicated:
10 h 23 min 41 s
